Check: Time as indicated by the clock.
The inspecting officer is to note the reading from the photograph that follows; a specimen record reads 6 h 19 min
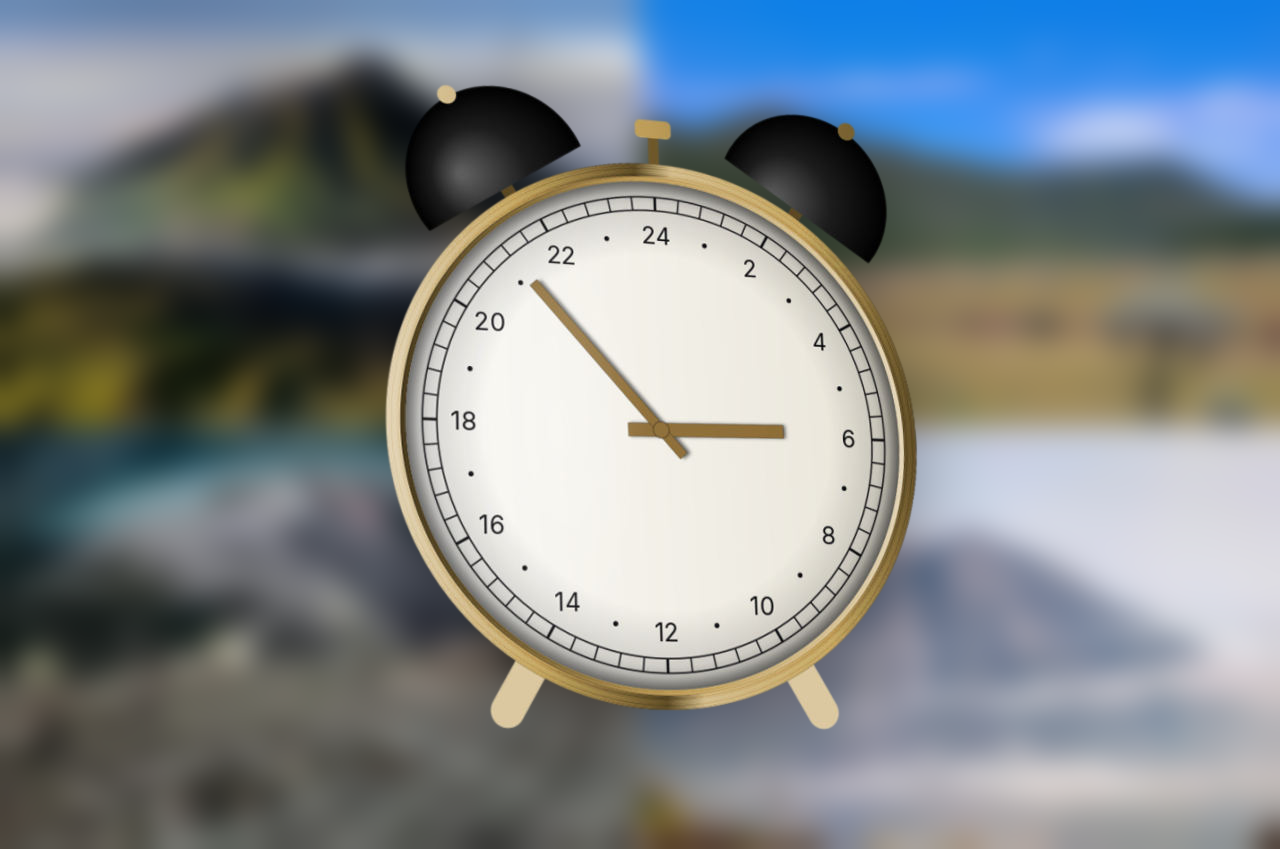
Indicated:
5 h 53 min
